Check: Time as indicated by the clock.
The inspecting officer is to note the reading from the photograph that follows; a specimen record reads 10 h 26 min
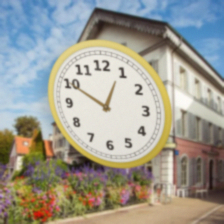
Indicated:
12 h 50 min
